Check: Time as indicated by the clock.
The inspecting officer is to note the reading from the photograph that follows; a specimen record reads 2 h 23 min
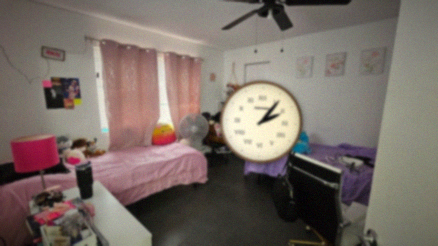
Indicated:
2 h 06 min
